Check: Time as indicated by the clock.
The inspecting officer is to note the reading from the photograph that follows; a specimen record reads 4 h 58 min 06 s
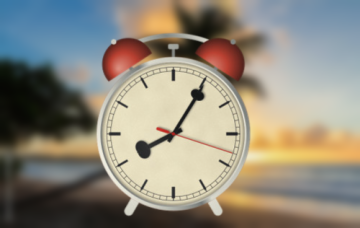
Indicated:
8 h 05 min 18 s
